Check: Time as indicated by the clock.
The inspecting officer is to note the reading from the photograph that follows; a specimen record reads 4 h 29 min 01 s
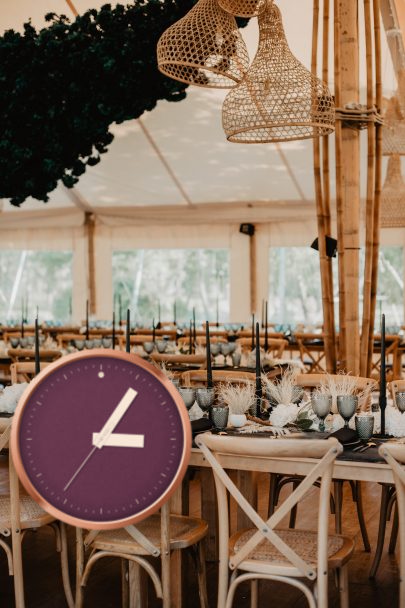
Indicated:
3 h 05 min 36 s
